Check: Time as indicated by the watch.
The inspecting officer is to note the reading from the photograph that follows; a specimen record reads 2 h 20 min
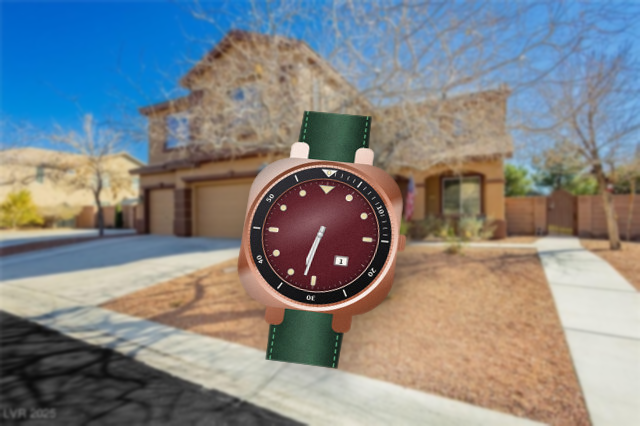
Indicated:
6 h 32 min
